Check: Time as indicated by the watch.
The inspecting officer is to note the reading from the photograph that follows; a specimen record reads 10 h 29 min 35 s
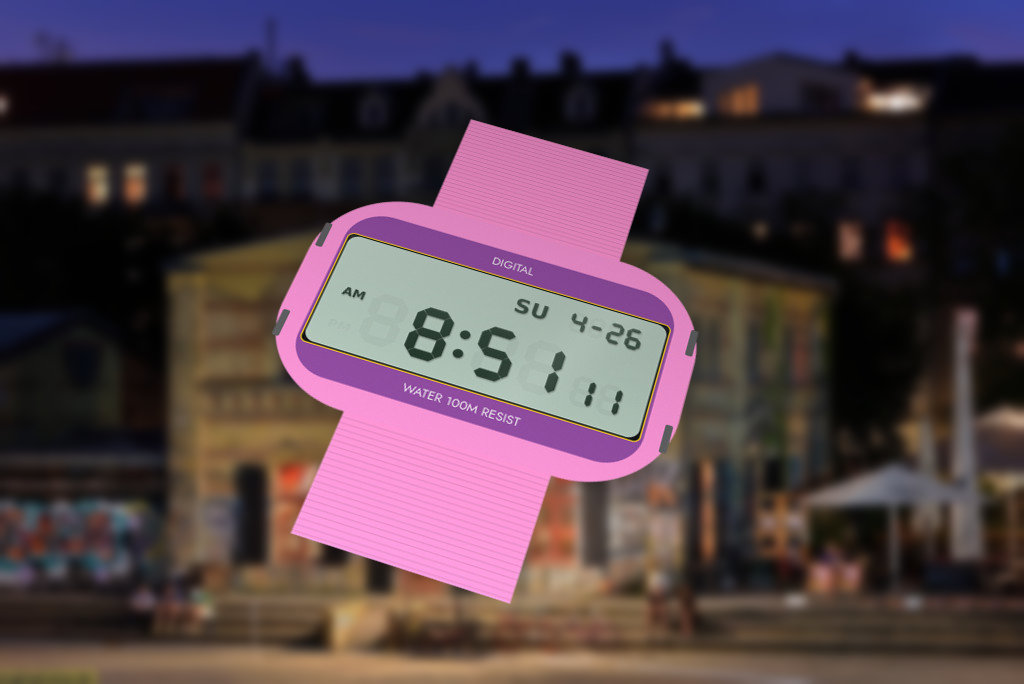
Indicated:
8 h 51 min 11 s
